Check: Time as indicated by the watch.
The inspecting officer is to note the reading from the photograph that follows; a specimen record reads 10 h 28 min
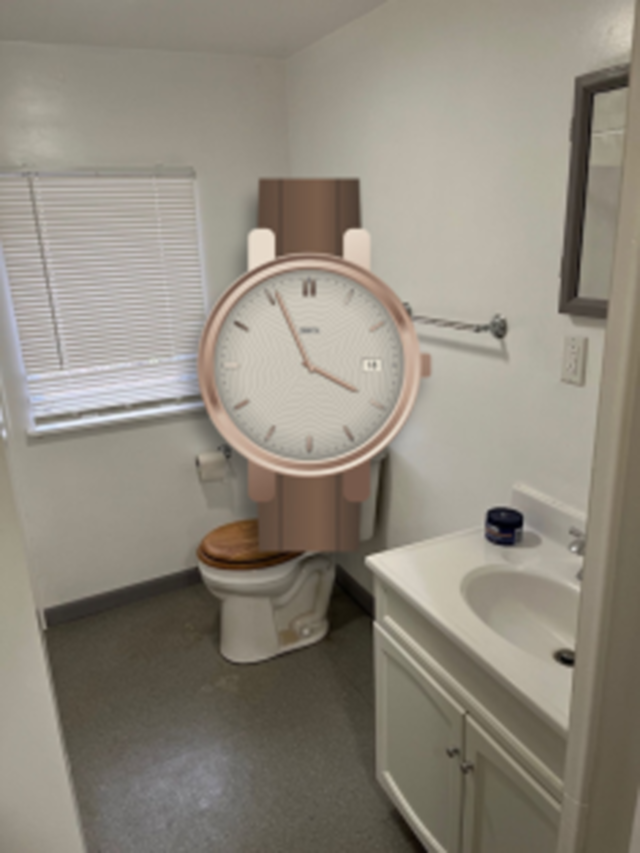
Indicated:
3 h 56 min
